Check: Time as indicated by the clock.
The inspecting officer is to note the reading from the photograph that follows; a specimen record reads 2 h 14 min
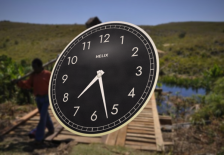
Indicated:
7 h 27 min
